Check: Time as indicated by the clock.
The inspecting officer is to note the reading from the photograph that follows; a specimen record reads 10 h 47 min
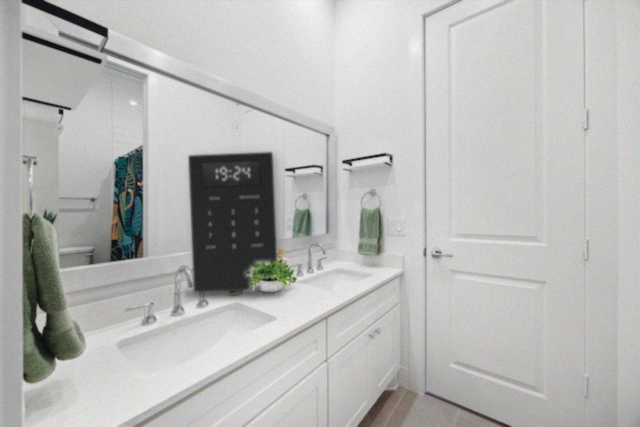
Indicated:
19 h 24 min
